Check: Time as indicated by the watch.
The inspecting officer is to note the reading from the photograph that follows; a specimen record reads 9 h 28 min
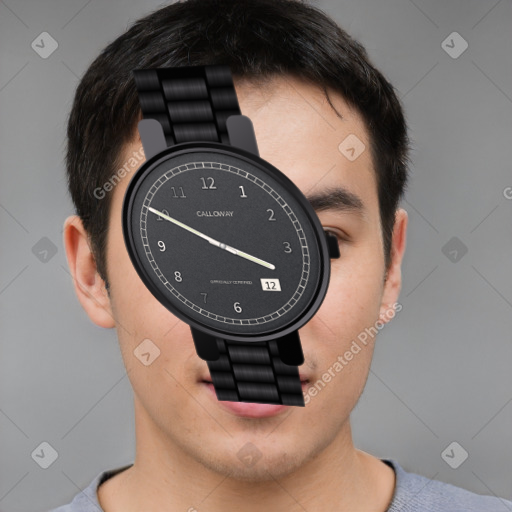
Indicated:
3 h 50 min
